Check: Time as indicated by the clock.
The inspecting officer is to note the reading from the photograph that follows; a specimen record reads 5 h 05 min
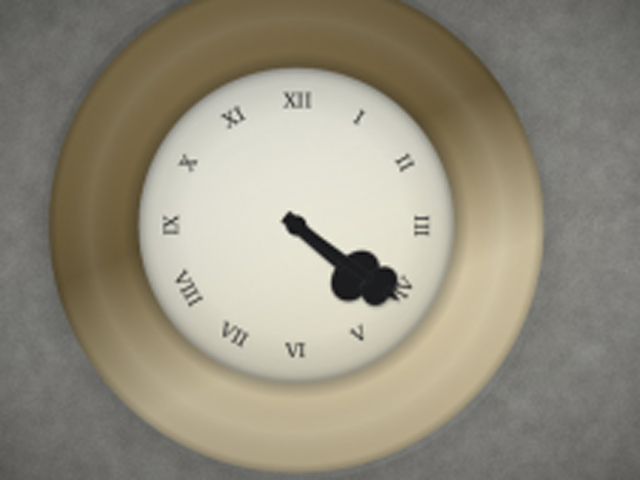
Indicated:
4 h 21 min
